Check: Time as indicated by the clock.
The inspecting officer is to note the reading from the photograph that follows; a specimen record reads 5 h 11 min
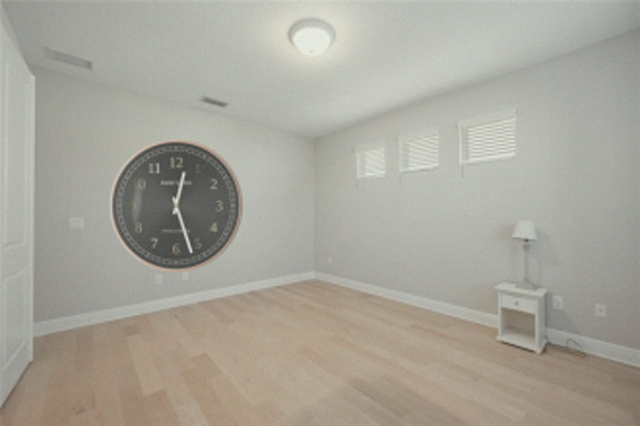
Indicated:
12 h 27 min
